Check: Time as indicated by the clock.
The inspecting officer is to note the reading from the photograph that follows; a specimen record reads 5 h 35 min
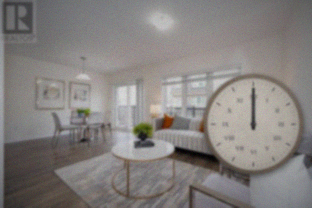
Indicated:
12 h 00 min
